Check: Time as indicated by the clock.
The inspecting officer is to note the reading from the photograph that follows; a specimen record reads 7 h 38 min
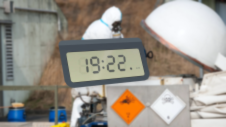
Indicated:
19 h 22 min
